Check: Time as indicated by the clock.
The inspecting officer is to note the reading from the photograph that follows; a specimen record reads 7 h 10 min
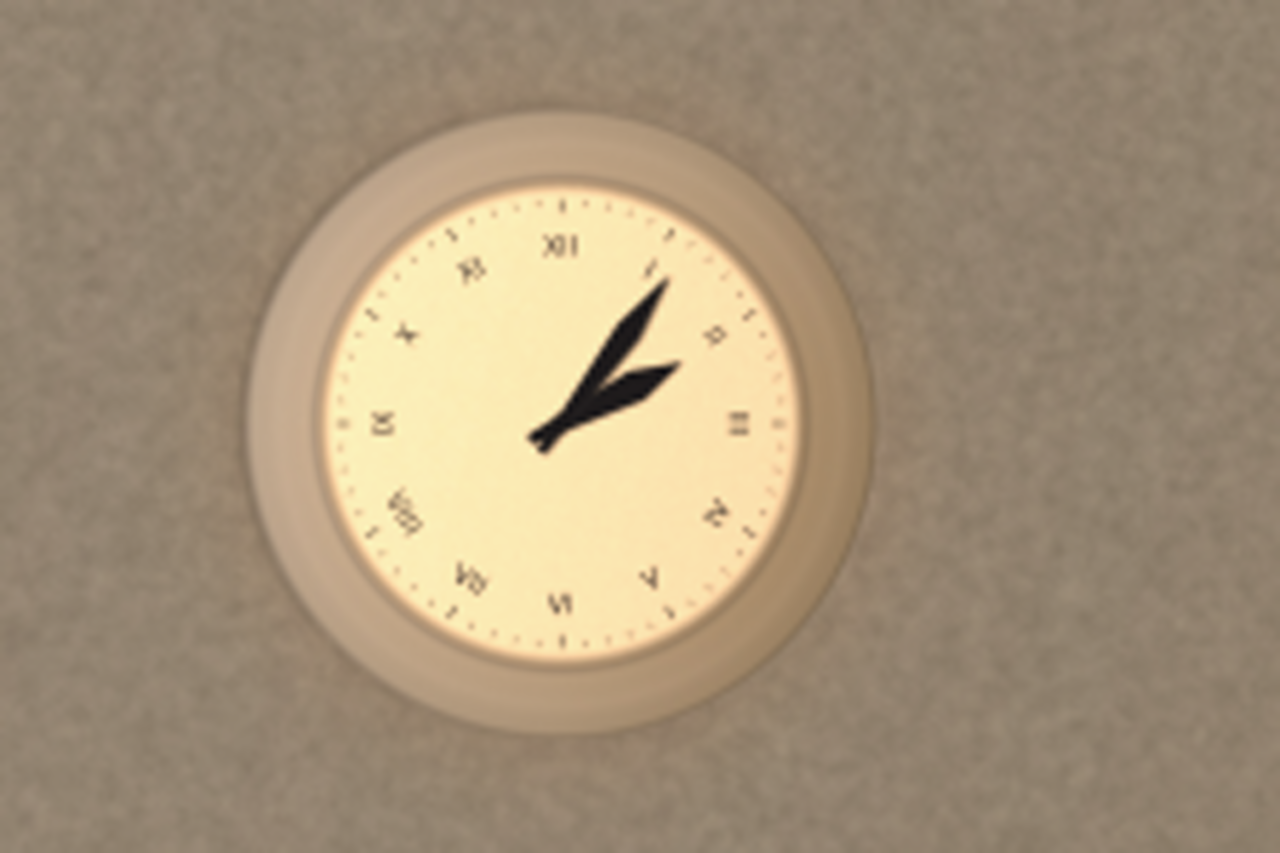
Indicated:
2 h 06 min
